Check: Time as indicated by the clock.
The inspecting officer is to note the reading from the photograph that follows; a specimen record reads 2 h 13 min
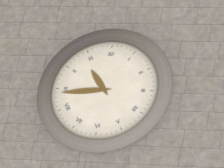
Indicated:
10 h 44 min
